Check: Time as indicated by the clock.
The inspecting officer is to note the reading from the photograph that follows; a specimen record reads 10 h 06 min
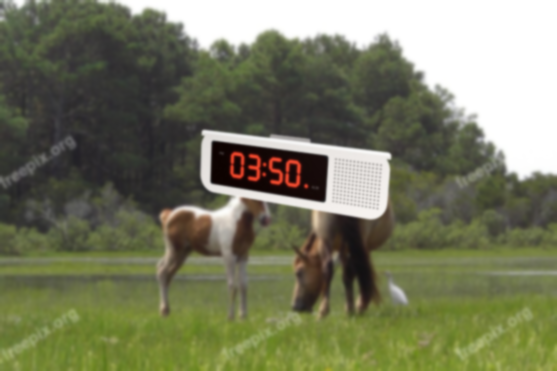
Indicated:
3 h 50 min
